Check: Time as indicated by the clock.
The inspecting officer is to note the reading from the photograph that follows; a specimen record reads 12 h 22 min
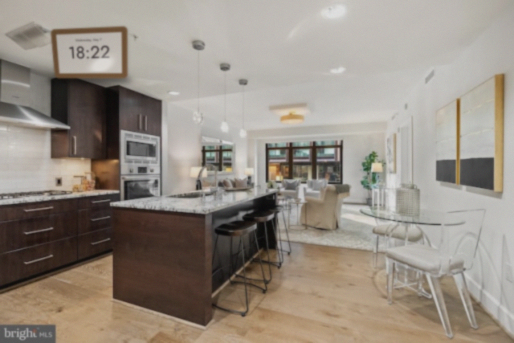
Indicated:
18 h 22 min
